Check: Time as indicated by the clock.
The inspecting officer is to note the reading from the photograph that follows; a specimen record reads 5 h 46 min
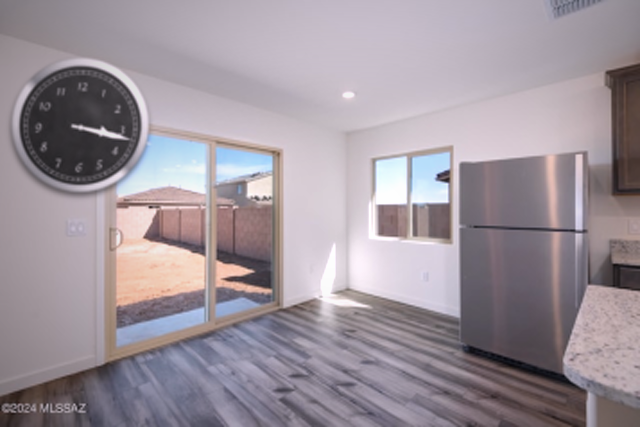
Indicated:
3 h 17 min
